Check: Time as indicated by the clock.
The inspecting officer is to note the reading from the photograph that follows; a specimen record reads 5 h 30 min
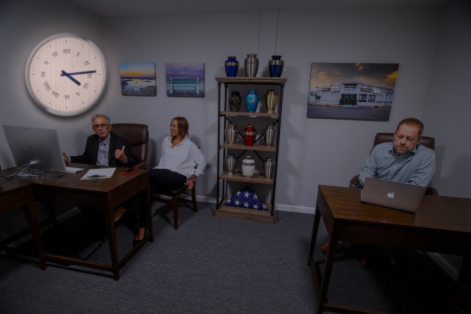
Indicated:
4 h 14 min
